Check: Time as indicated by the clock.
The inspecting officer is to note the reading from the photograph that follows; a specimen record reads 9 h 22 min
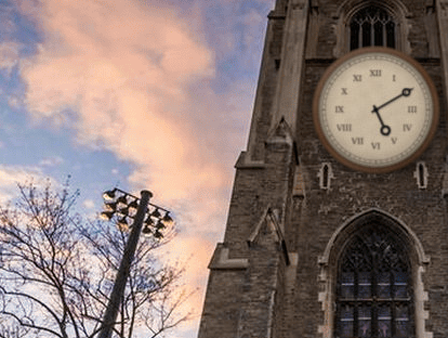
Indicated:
5 h 10 min
